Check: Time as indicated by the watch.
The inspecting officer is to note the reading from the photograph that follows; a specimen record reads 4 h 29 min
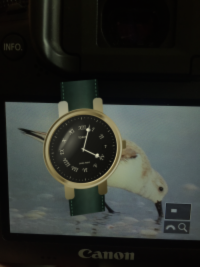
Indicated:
4 h 03 min
